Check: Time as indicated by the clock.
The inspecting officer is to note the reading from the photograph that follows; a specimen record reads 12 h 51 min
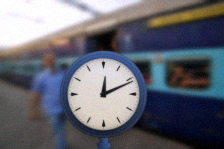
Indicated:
12 h 11 min
